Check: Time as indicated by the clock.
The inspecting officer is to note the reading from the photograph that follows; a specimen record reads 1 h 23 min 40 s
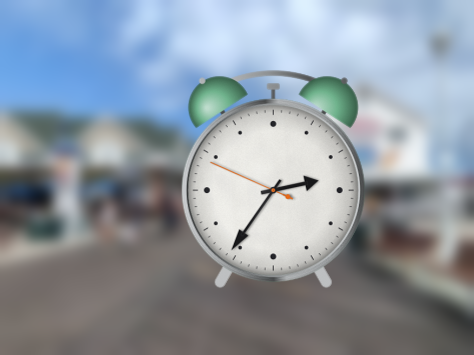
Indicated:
2 h 35 min 49 s
